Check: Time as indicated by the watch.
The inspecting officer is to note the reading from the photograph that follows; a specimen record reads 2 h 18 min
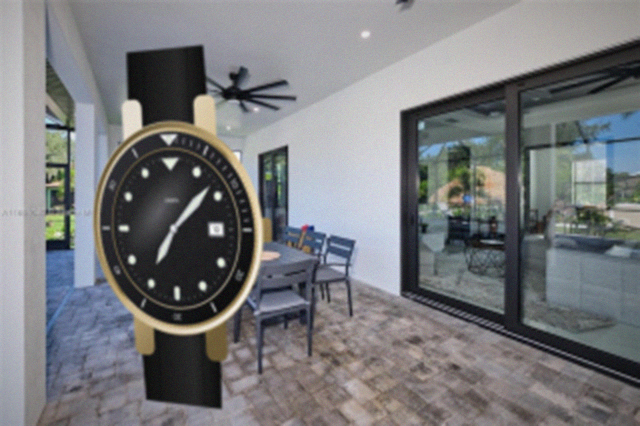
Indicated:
7 h 08 min
